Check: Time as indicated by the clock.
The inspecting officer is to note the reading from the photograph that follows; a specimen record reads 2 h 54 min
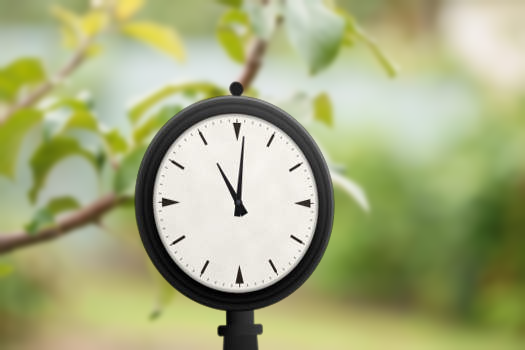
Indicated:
11 h 01 min
